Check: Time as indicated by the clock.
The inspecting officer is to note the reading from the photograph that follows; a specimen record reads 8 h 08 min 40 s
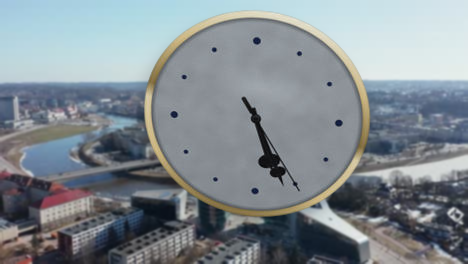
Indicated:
5 h 26 min 25 s
